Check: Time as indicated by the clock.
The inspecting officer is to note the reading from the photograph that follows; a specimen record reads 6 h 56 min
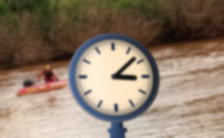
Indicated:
3 h 08 min
